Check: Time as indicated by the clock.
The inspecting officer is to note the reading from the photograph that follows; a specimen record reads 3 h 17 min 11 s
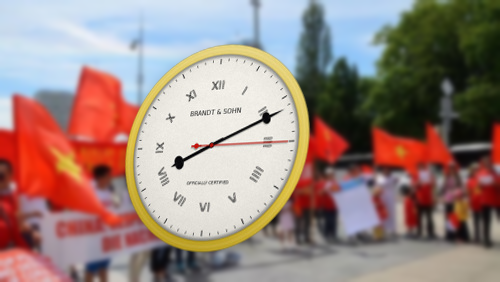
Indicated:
8 h 11 min 15 s
